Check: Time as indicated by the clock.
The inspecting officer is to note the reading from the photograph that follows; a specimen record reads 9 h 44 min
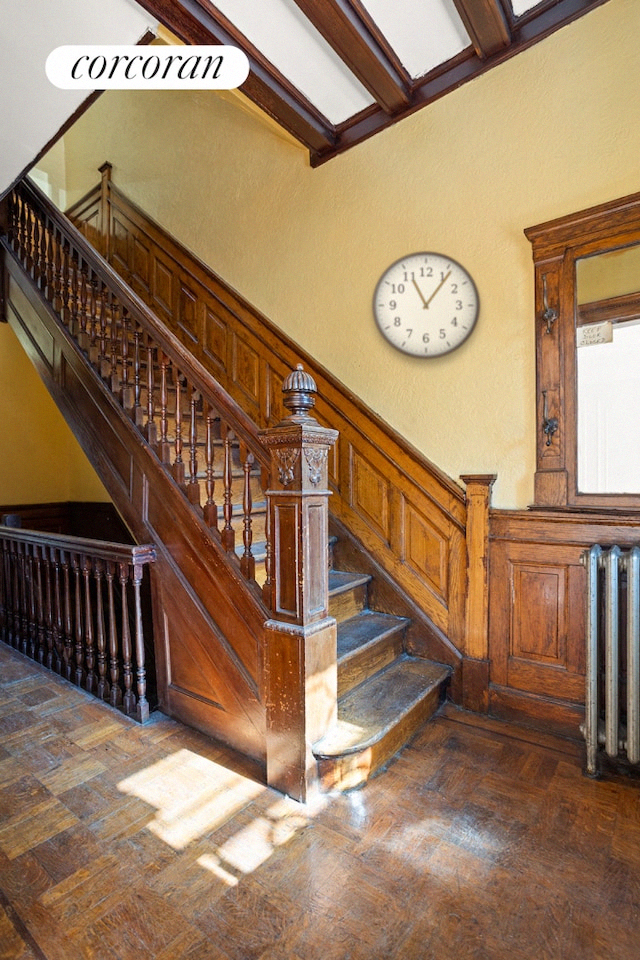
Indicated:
11 h 06 min
